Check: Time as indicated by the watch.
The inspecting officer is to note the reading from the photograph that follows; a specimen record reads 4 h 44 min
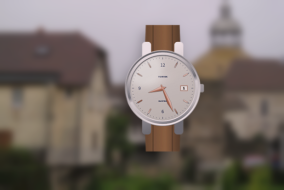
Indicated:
8 h 26 min
